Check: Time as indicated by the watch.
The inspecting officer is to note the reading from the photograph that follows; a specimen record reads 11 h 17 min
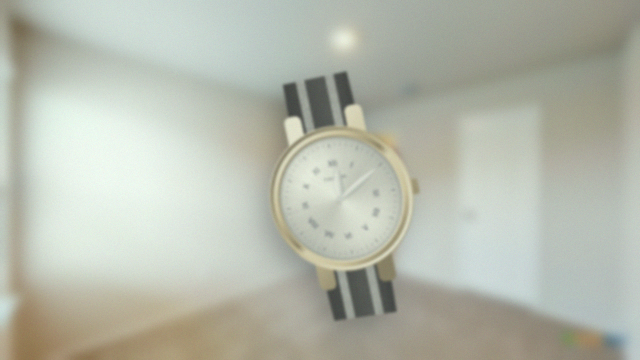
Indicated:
12 h 10 min
